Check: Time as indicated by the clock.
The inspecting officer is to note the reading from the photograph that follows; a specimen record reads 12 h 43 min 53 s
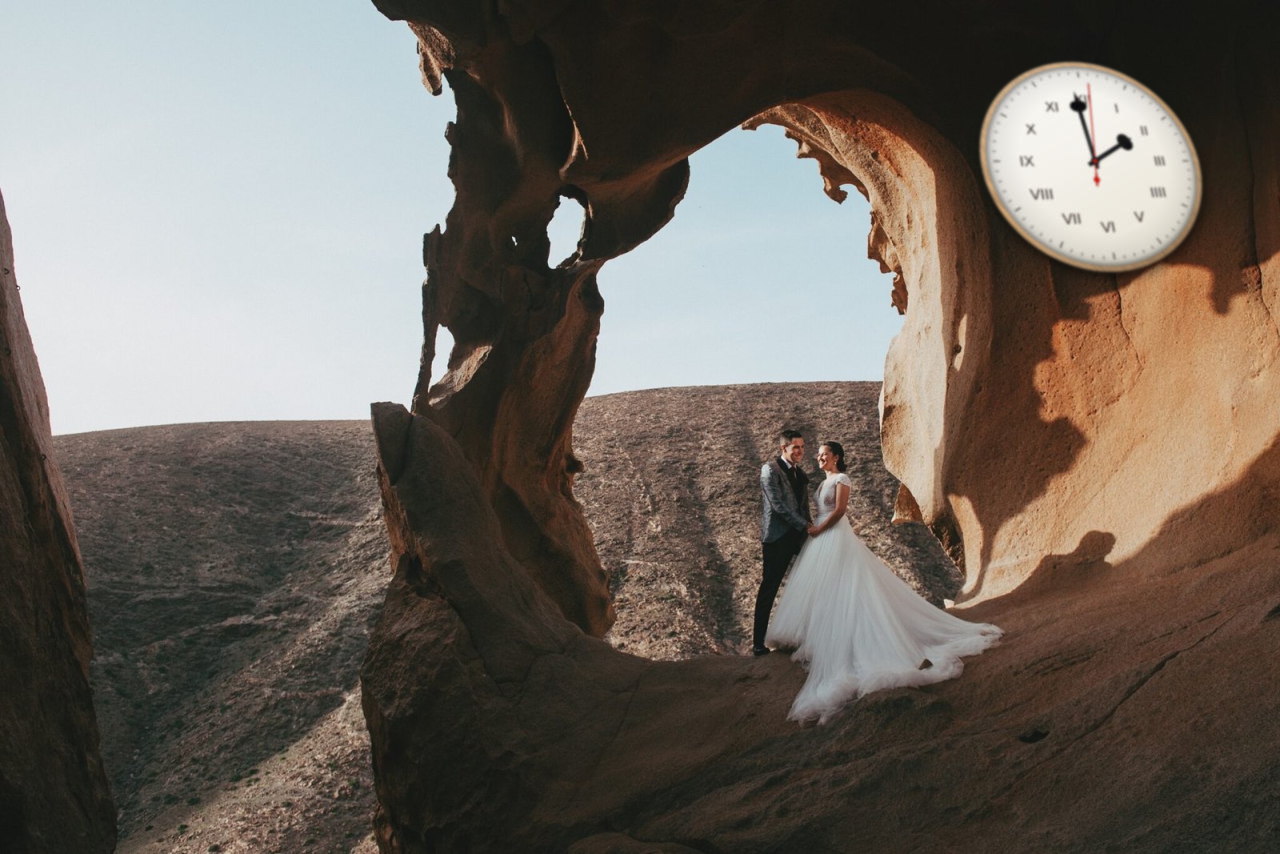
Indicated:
1 h 59 min 01 s
